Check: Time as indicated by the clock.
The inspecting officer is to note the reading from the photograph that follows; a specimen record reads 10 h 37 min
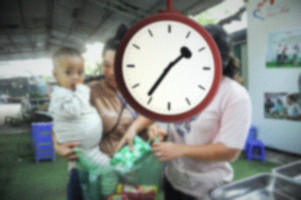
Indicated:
1 h 36 min
